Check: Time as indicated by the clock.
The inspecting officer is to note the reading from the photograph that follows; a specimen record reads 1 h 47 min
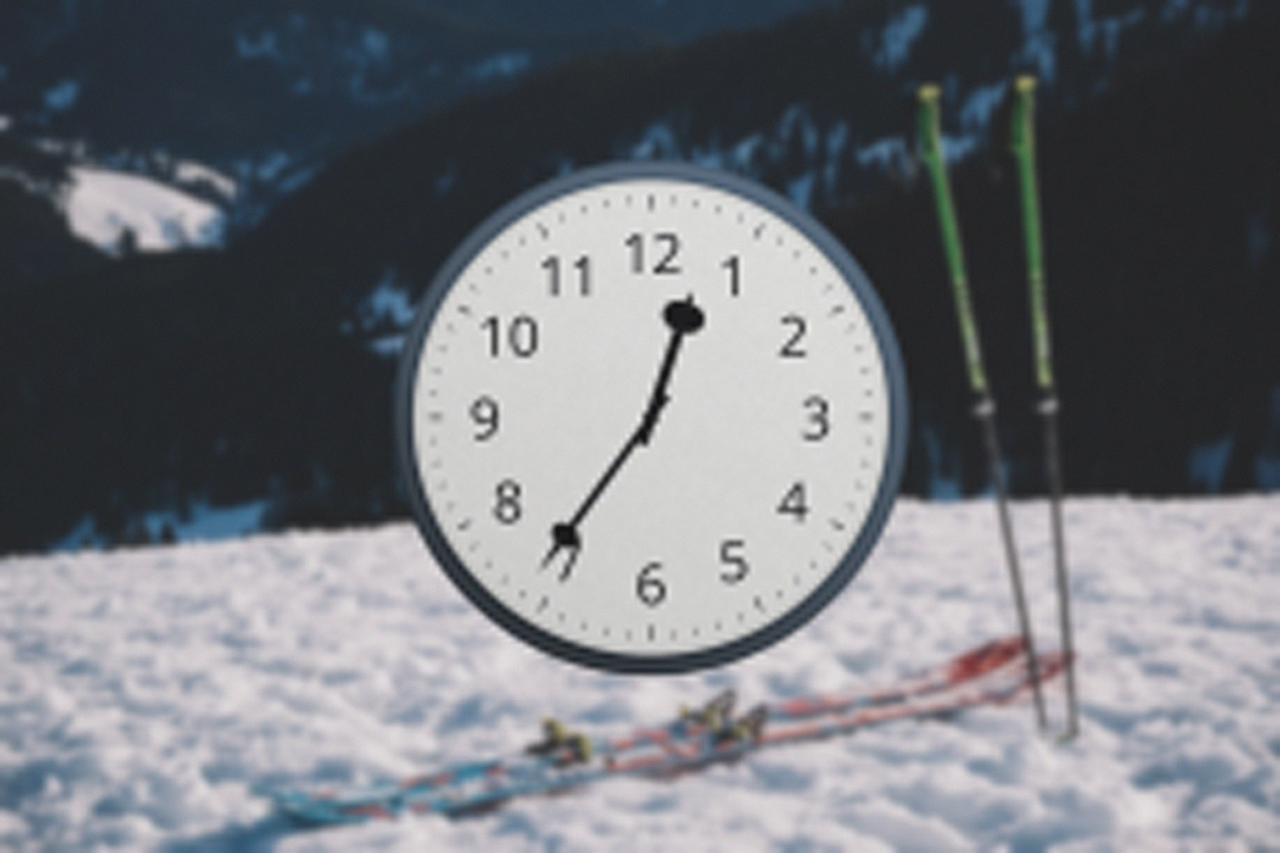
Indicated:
12 h 36 min
